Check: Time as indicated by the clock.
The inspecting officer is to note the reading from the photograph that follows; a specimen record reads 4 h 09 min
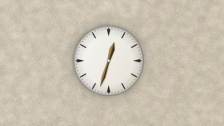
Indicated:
12 h 33 min
